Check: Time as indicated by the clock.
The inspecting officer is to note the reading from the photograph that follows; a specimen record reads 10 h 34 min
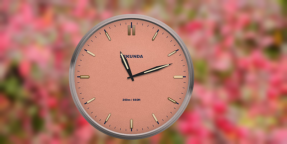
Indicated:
11 h 12 min
